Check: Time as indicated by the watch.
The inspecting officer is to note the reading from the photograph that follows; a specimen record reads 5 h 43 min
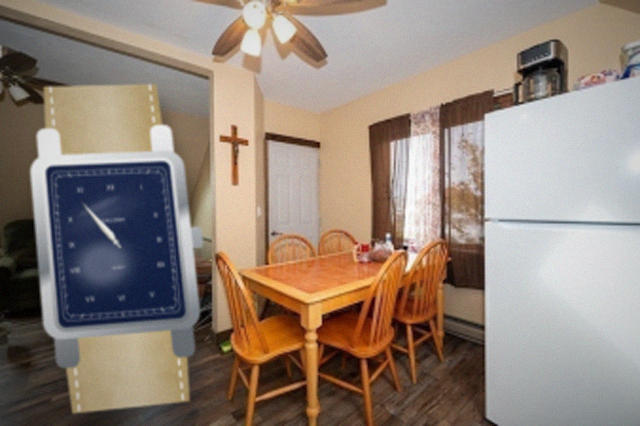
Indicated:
10 h 54 min
